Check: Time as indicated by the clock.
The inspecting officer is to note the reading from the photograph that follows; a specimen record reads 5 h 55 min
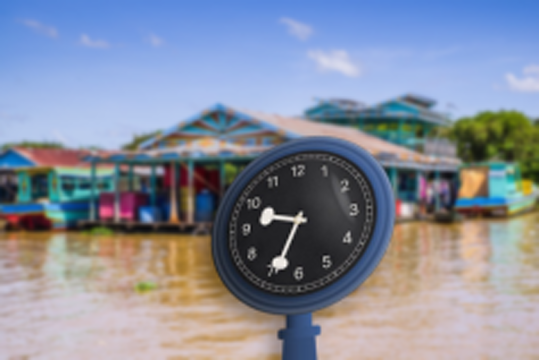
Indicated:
9 h 34 min
